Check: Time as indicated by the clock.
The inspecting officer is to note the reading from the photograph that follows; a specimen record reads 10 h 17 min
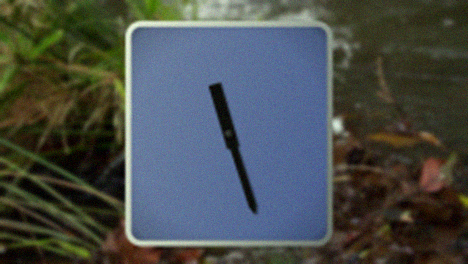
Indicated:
11 h 27 min
